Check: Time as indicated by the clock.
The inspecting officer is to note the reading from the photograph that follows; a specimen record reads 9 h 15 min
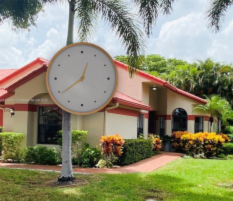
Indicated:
12 h 39 min
